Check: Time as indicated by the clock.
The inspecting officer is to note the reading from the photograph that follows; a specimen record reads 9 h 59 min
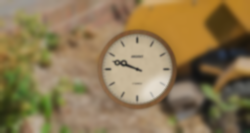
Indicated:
9 h 48 min
